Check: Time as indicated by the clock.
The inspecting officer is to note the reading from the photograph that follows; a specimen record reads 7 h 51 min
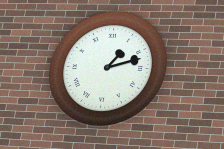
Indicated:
1 h 12 min
